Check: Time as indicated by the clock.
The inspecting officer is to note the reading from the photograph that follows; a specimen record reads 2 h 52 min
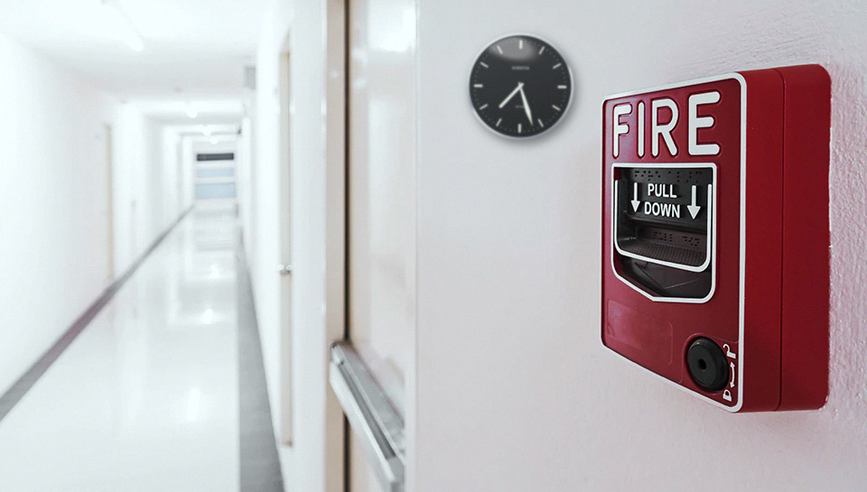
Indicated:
7 h 27 min
